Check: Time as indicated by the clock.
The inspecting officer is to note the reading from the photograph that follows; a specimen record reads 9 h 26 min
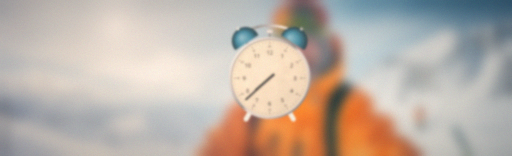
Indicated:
7 h 38 min
